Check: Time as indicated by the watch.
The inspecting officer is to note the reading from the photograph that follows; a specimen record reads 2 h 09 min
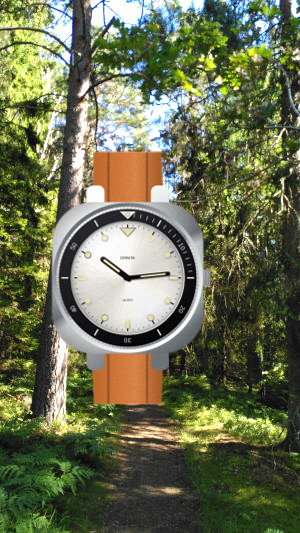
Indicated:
10 h 14 min
